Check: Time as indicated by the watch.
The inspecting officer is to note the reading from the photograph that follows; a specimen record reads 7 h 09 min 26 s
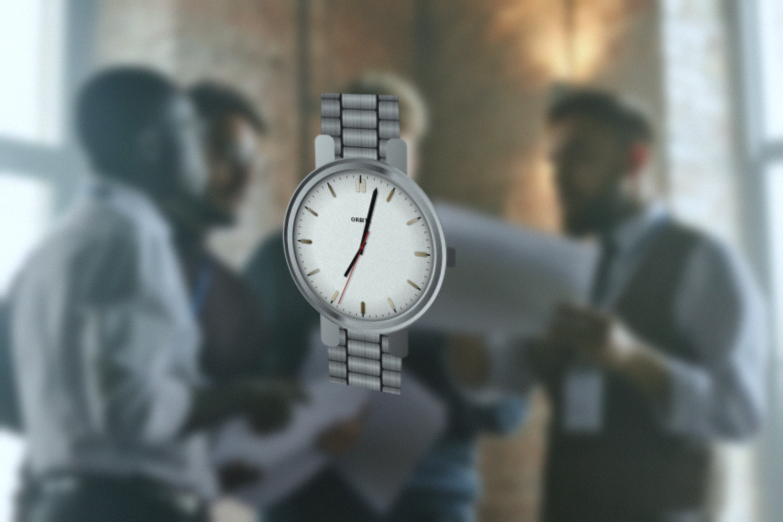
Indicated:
7 h 02 min 34 s
